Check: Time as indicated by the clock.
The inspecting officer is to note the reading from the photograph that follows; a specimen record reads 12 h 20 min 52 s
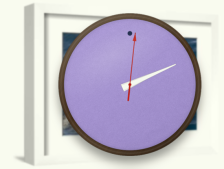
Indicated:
2 h 11 min 01 s
